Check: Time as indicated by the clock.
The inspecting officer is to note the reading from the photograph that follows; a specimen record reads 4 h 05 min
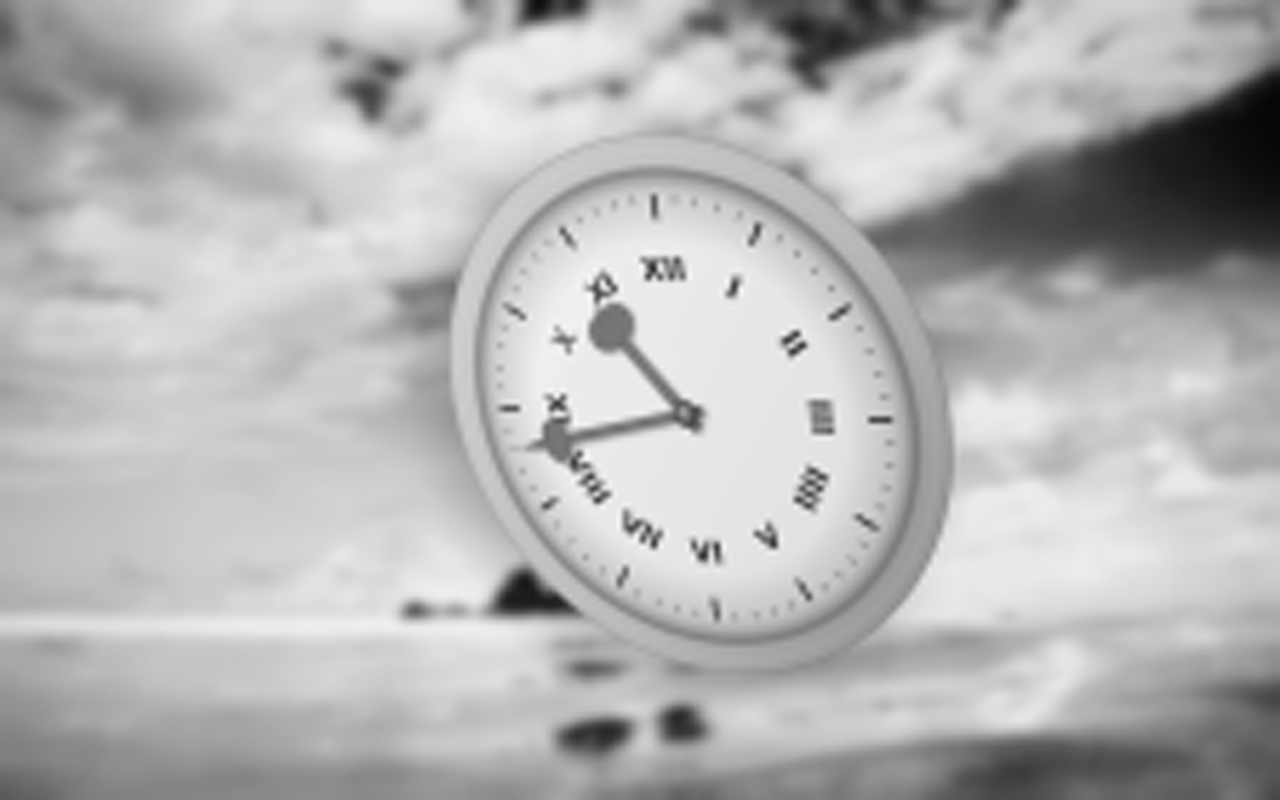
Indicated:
10 h 43 min
